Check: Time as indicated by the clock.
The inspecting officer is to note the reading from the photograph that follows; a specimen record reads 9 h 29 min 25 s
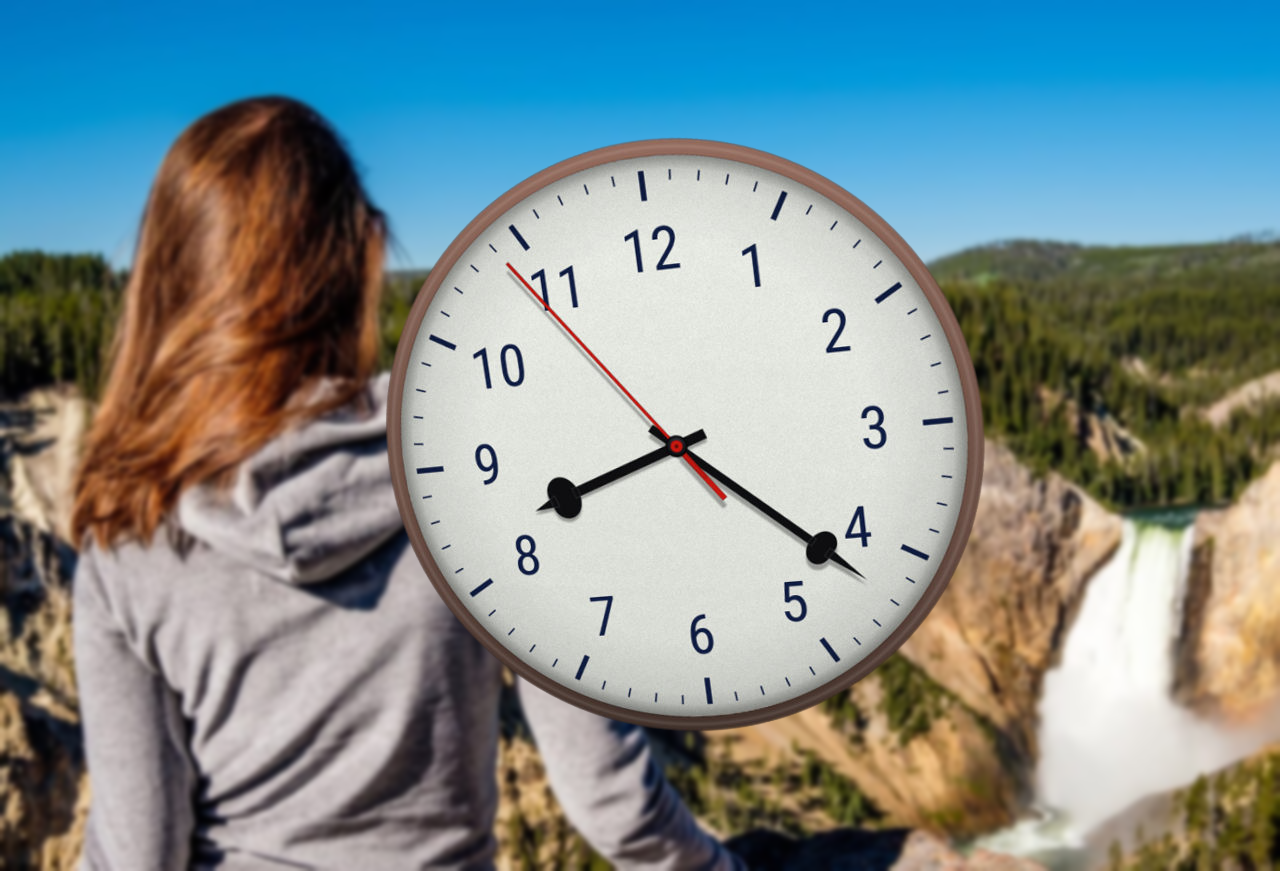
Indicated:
8 h 21 min 54 s
